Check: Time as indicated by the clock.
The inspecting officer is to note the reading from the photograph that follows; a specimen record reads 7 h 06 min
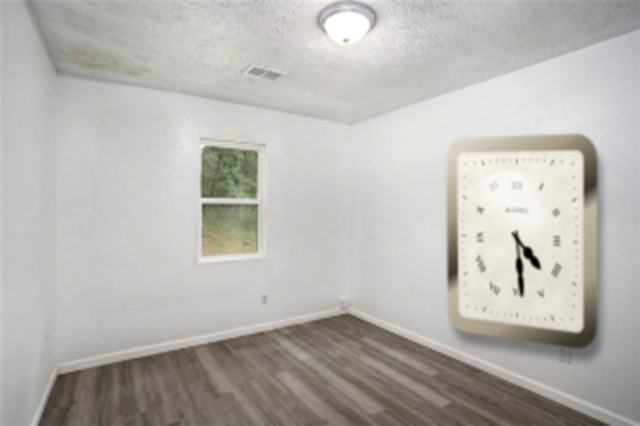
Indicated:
4 h 29 min
